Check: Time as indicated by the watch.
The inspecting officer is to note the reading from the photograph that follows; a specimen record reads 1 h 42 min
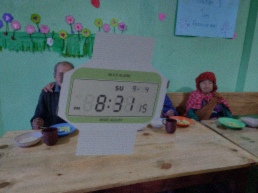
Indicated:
8 h 31 min
